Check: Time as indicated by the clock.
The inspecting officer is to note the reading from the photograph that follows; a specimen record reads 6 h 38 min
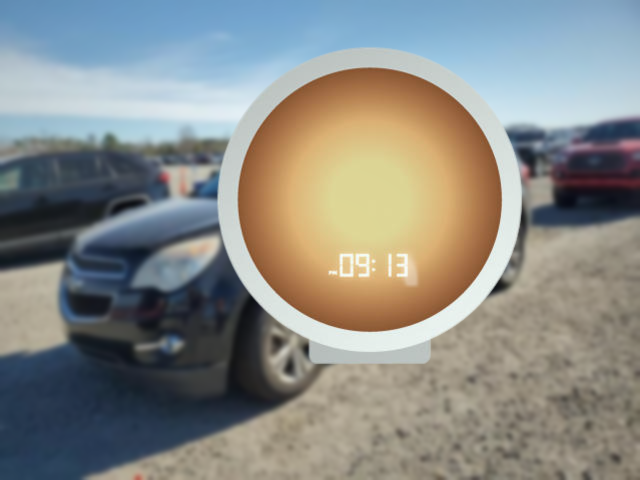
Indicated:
9 h 13 min
